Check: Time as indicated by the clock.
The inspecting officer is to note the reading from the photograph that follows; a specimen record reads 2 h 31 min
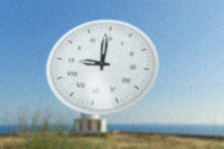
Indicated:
8 h 59 min
